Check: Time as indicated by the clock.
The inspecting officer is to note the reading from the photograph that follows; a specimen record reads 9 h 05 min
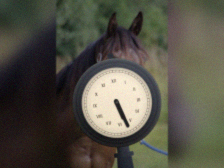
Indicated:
5 h 27 min
